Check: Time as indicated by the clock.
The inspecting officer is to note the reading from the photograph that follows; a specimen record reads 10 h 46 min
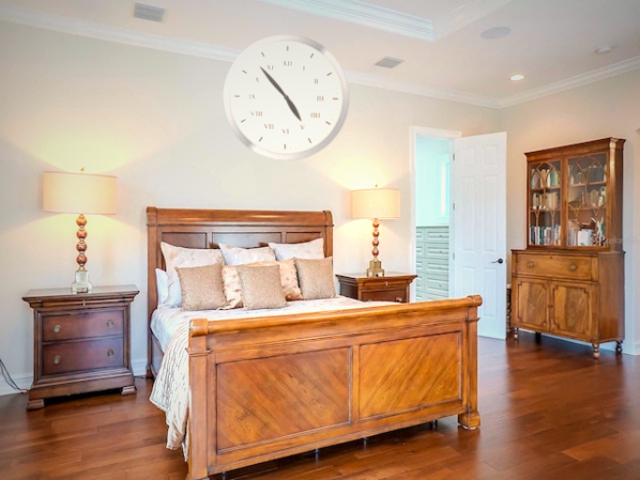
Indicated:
4 h 53 min
